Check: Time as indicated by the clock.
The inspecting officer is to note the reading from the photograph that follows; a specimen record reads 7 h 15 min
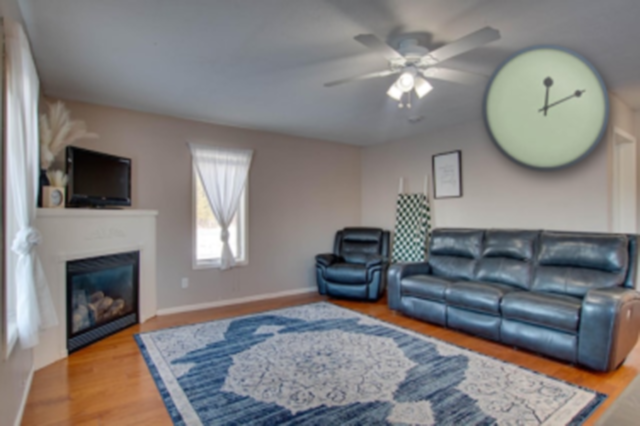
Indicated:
12 h 11 min
